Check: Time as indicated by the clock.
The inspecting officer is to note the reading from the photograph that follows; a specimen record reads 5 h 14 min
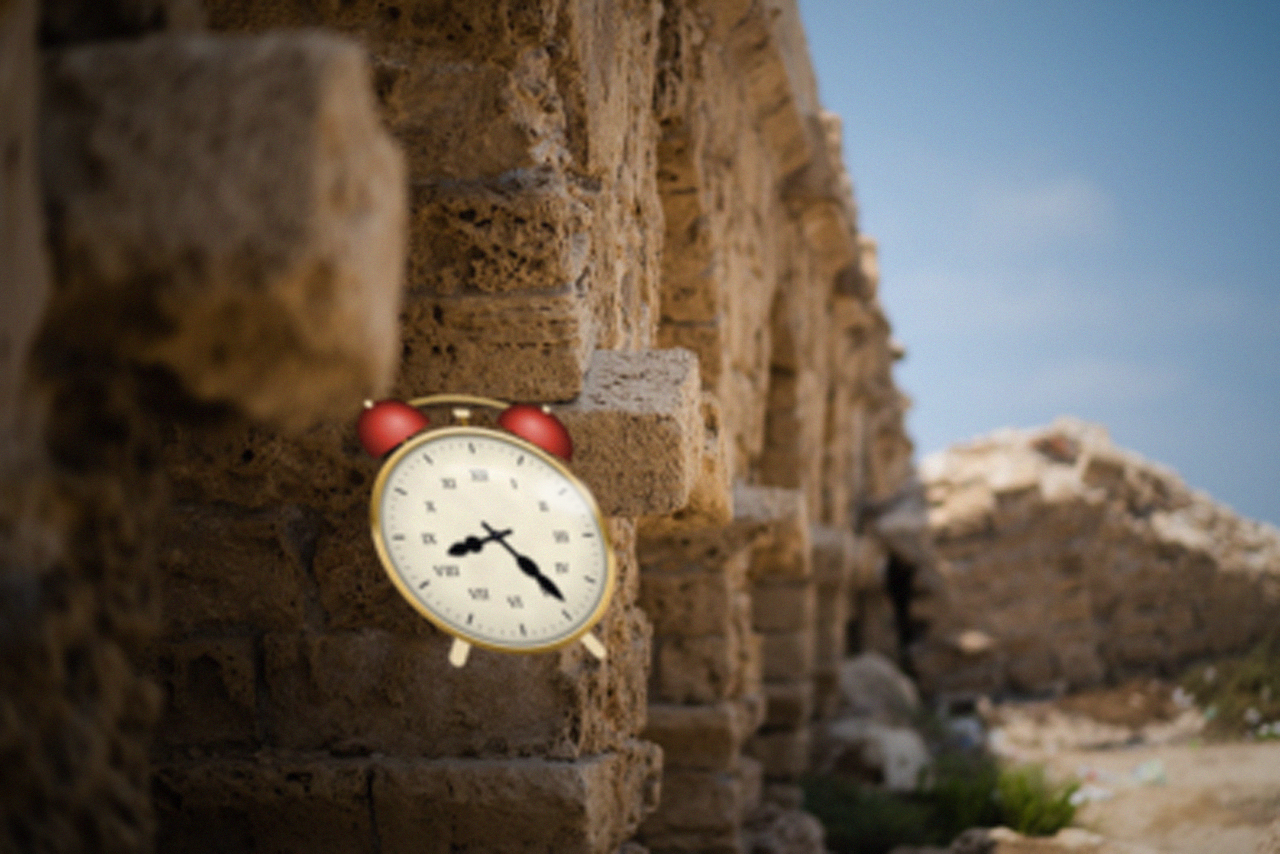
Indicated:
8 h 24 min
